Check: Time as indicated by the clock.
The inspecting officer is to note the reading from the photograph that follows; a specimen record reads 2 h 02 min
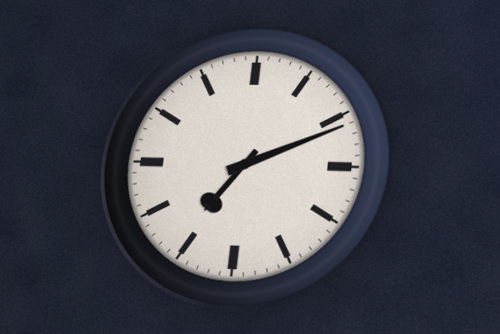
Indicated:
7 h 11 min
